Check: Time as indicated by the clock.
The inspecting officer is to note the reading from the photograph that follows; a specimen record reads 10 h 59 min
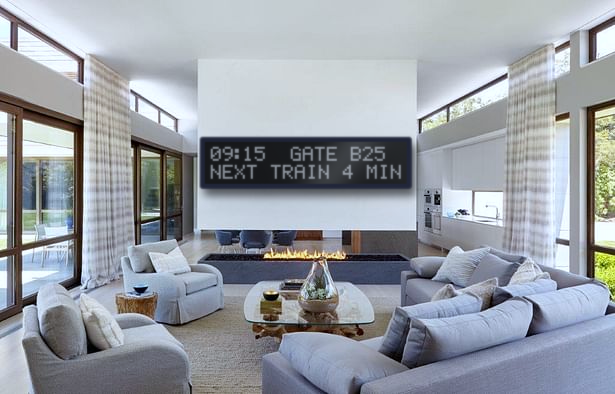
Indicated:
9 h 15 min
